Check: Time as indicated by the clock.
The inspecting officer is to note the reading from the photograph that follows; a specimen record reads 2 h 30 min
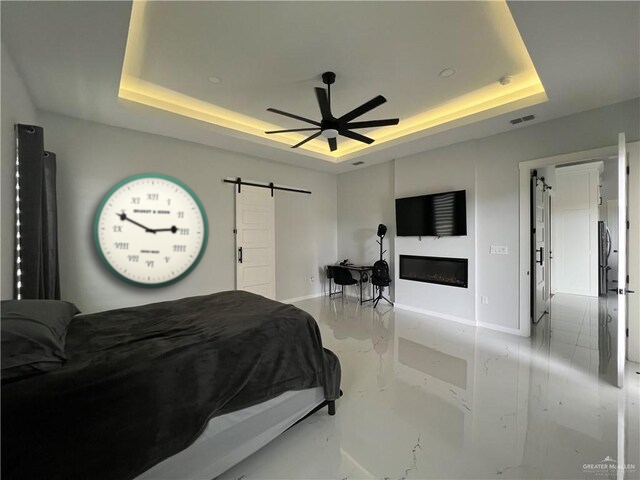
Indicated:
2 h 49 min
